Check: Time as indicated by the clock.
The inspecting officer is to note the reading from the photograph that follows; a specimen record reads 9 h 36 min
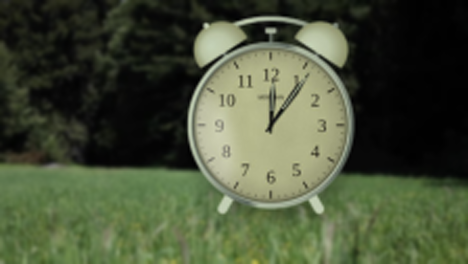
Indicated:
12 h 06 min
